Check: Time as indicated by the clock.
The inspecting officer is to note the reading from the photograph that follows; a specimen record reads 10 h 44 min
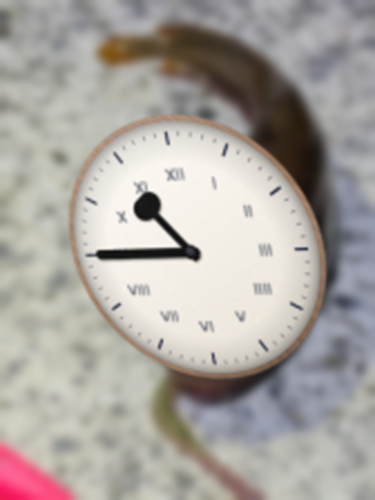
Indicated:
10 h 45 min
